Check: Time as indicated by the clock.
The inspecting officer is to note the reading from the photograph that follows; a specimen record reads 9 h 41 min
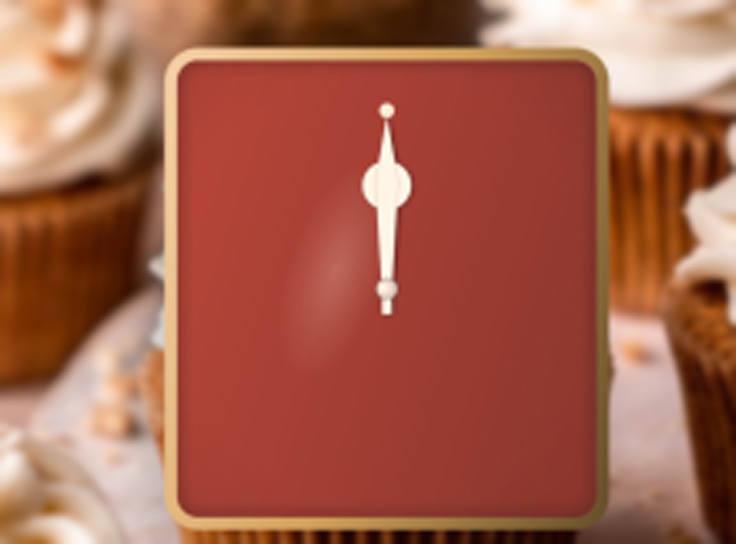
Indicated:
12 h 00 min
